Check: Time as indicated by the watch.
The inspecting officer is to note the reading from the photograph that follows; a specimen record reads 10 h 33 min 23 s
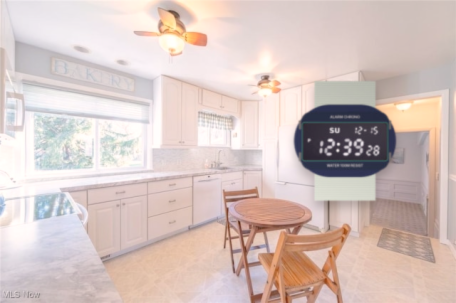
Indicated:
12 h 39 min 28 s
